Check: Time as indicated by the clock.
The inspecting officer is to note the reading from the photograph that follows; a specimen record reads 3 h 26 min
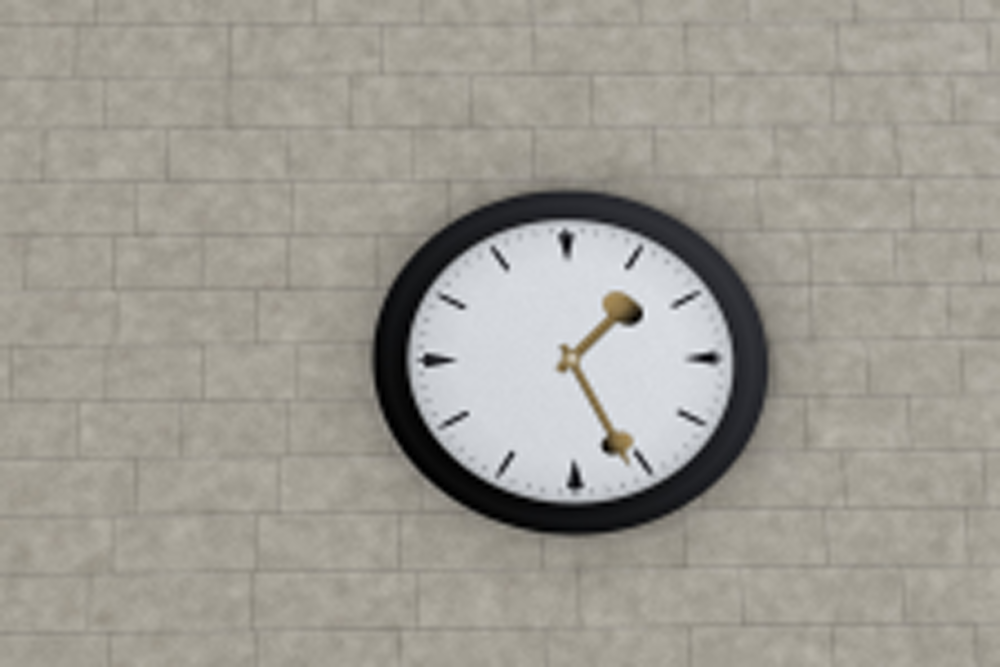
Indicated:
1 h 26 min
